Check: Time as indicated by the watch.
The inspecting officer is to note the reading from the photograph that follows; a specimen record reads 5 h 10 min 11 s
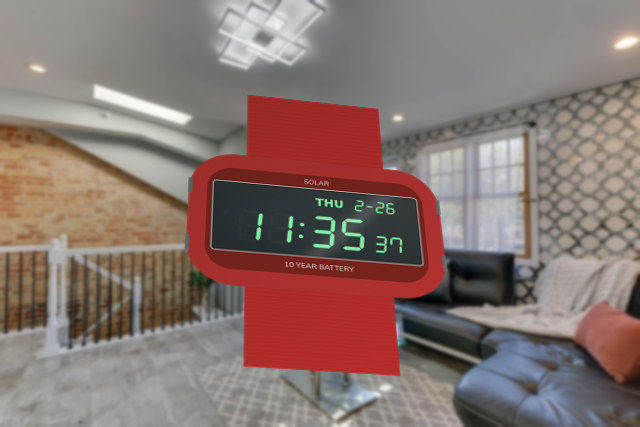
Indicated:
11 h 35 min 37 s
